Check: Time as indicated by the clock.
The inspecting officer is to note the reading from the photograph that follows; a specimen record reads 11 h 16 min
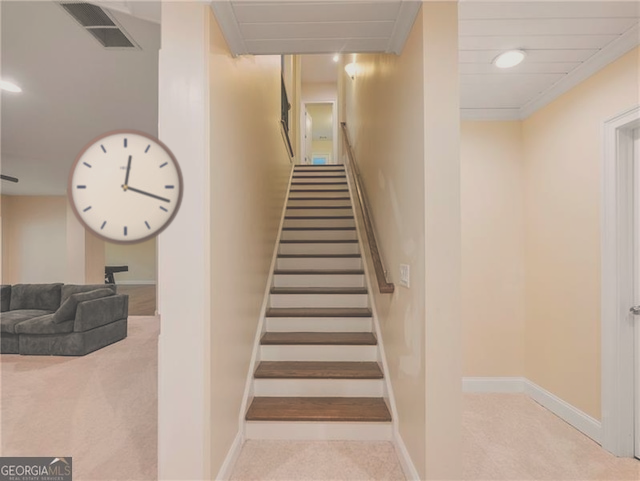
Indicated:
12 h 18 min
